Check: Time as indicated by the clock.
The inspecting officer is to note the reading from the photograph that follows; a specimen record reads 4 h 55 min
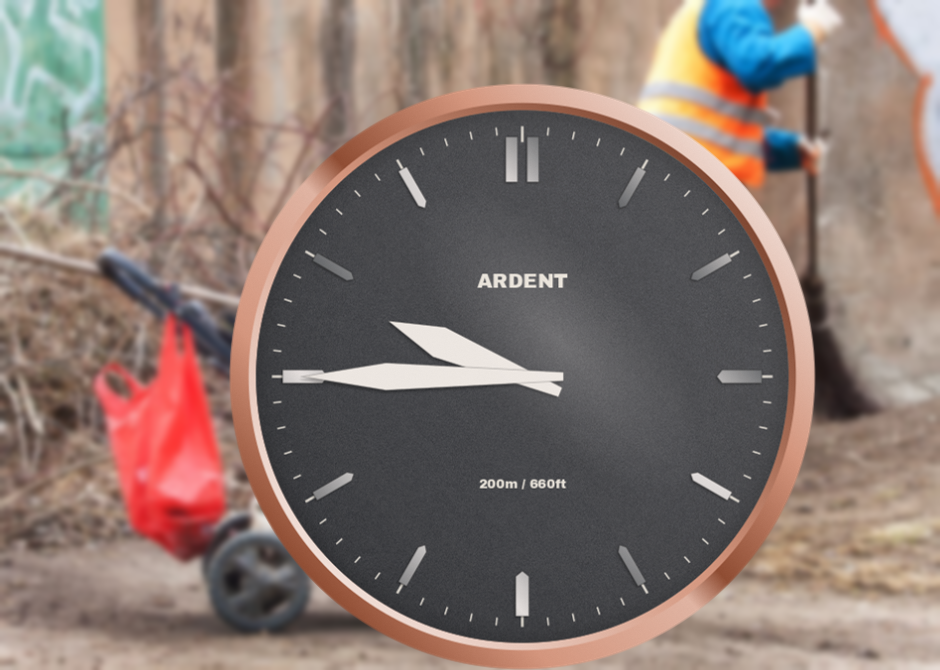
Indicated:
9 h 45 min
